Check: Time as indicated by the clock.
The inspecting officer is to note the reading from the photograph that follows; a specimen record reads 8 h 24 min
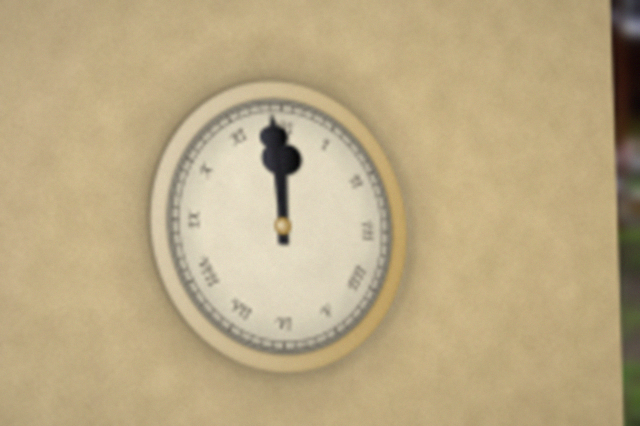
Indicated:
11 h 59 min
